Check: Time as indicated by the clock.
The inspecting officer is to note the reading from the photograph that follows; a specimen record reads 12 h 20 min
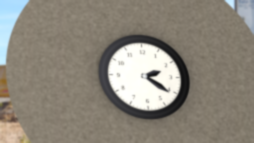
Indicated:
2 h 21 min
